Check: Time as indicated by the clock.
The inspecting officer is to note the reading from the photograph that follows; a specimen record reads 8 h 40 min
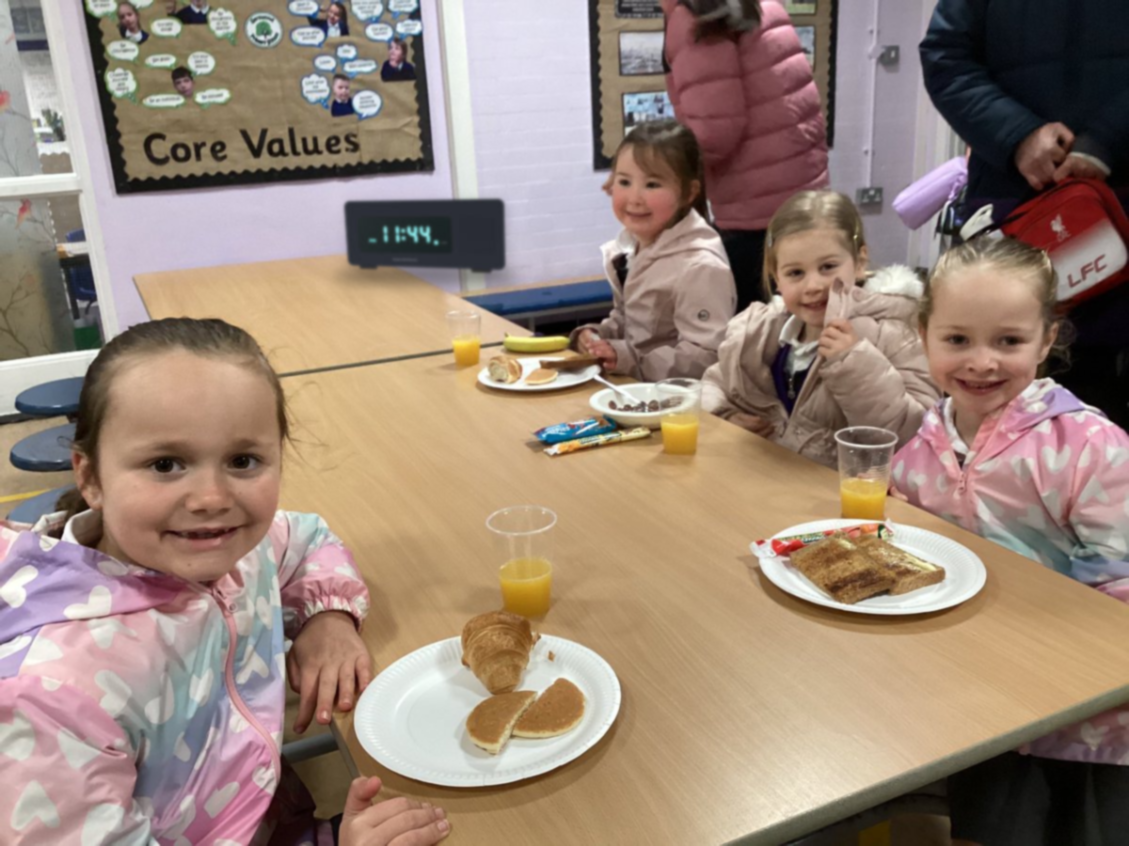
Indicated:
11 h 44 min
